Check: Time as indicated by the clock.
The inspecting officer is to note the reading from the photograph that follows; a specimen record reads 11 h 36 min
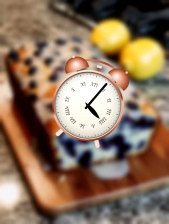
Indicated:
4 h 04 min
